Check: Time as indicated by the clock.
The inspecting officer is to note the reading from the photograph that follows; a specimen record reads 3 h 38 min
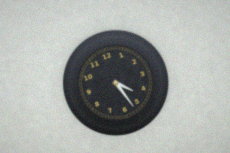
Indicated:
4 h 27 min
